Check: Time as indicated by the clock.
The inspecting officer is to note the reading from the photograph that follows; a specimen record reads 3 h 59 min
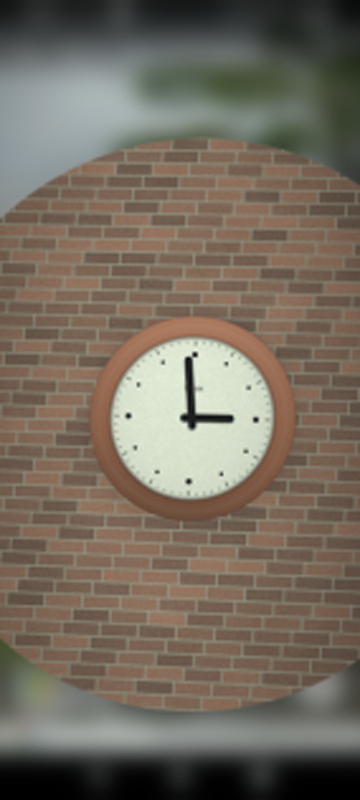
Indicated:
2 h 59 min
